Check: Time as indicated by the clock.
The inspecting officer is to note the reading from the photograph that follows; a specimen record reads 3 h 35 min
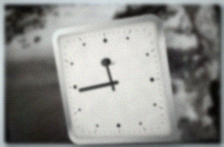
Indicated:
11 h 44 min
